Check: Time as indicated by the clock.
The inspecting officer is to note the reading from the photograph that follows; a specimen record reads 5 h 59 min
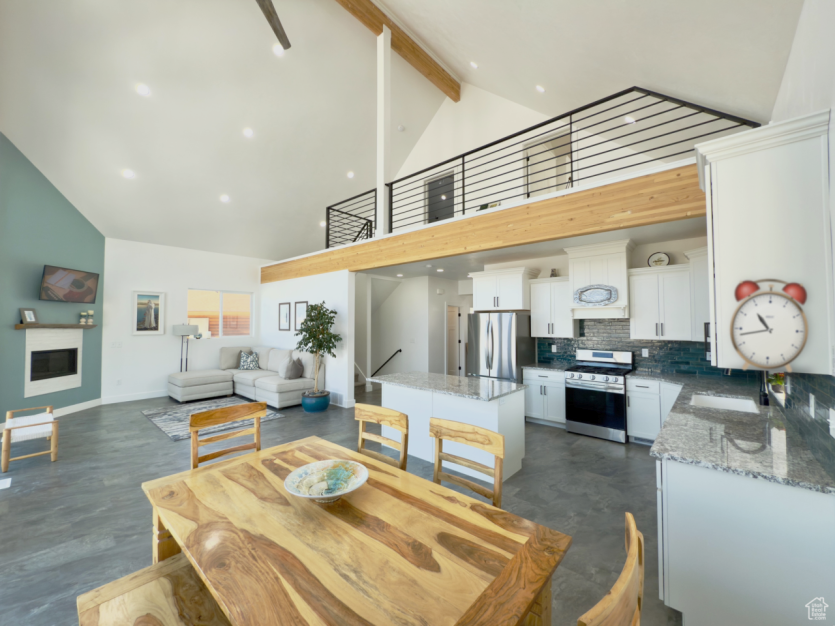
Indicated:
10 h 43 min
